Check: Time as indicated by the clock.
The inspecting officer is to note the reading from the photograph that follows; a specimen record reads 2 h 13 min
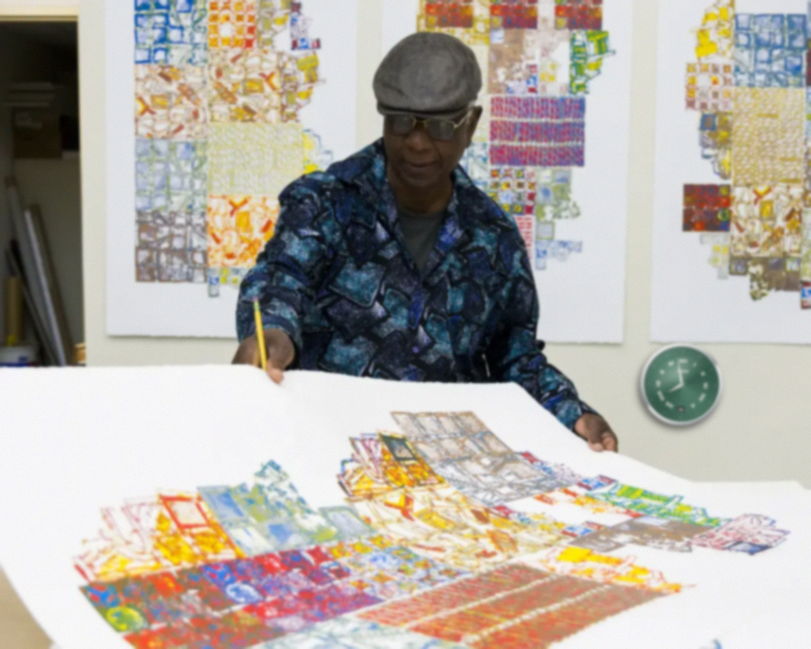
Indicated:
7 h 58 min
